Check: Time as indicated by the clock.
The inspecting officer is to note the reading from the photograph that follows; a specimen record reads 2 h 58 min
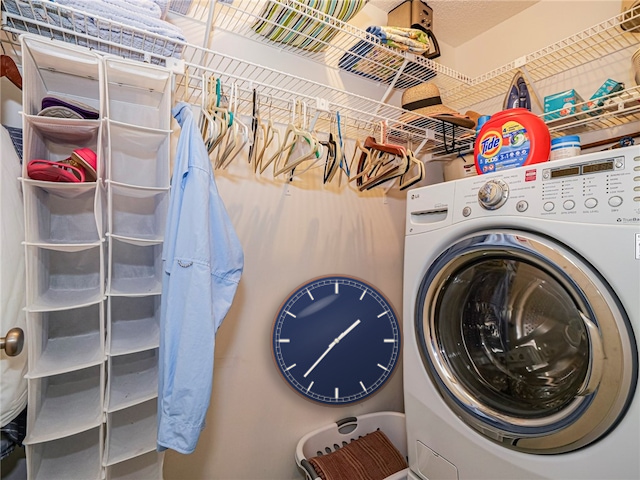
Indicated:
1 h 37 min
